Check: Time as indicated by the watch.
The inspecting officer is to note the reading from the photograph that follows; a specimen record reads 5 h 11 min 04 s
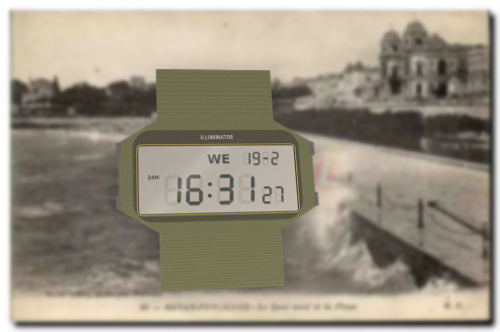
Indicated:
16 h 31 min 27 s
